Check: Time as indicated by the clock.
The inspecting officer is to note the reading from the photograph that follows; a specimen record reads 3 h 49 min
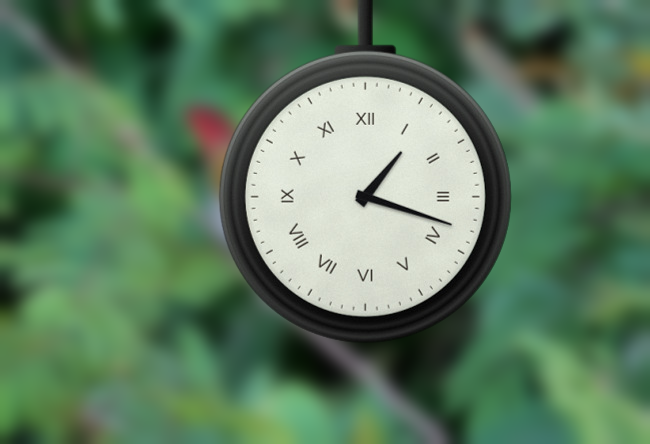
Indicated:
1 h 18 min
